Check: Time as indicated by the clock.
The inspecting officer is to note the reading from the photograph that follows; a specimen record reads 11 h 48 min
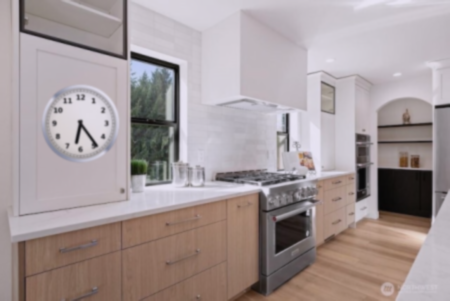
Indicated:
6 h 24 min
